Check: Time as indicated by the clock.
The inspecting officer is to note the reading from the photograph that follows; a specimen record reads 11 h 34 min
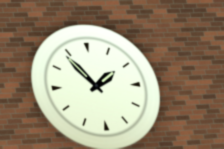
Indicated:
1 h 54 min
